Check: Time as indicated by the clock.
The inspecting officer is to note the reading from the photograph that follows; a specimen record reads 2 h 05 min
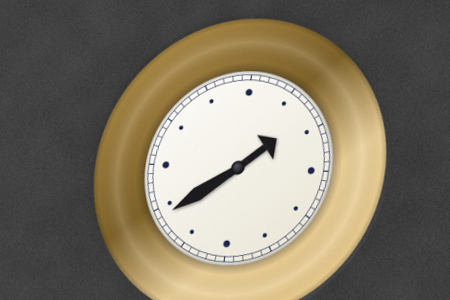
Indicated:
1 h 39 min
